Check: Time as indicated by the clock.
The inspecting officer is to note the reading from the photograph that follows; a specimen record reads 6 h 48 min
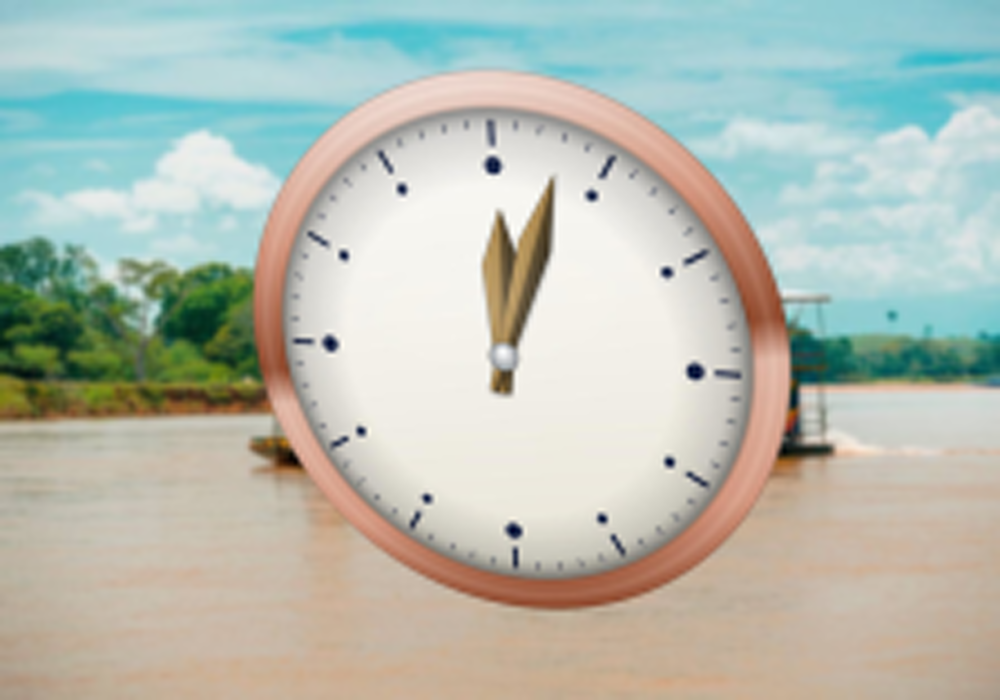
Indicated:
12 h 03 min
